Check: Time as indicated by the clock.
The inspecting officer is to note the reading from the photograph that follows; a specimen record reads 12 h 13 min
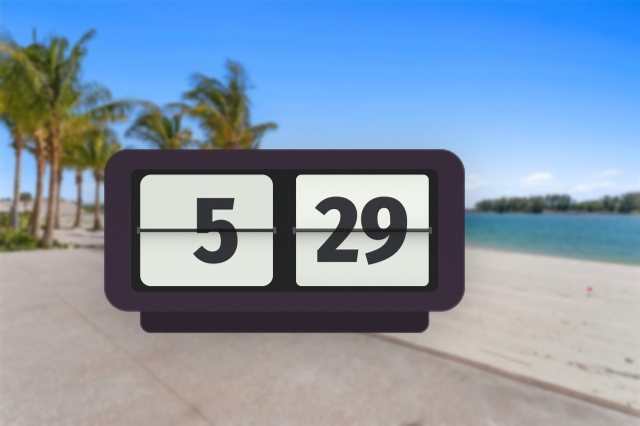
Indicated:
5 h 29 min
